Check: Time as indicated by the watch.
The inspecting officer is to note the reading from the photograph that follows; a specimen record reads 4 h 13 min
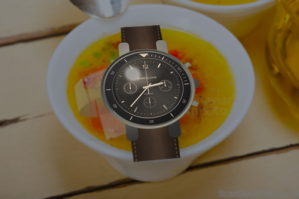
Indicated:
2 h 37 min
